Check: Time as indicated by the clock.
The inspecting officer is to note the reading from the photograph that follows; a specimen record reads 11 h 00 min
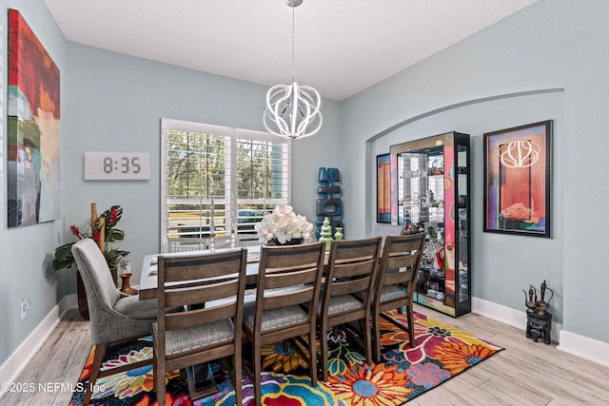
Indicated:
8 h 35 min
